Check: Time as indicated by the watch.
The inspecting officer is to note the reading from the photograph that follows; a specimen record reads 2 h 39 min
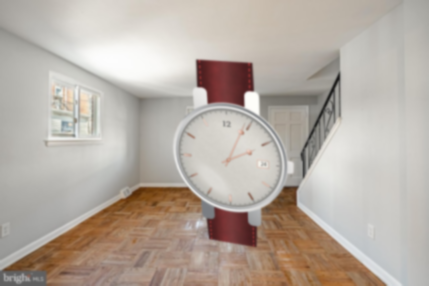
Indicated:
2 h 04 min
